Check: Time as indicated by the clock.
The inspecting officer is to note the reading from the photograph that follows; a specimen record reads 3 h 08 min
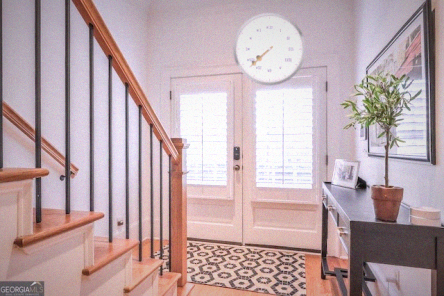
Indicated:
7 h 38 min
